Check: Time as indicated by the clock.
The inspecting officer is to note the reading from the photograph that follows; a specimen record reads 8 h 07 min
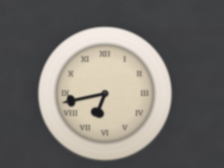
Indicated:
6 h 43 min
